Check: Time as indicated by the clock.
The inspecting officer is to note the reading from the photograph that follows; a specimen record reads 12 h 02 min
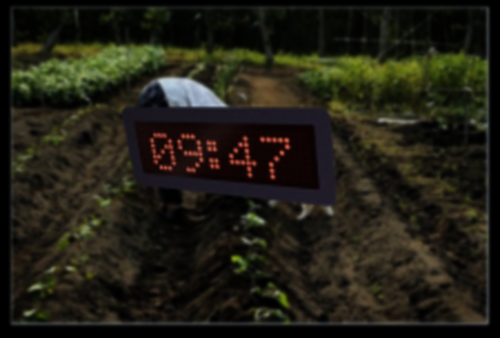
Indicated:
9 h 47 min
